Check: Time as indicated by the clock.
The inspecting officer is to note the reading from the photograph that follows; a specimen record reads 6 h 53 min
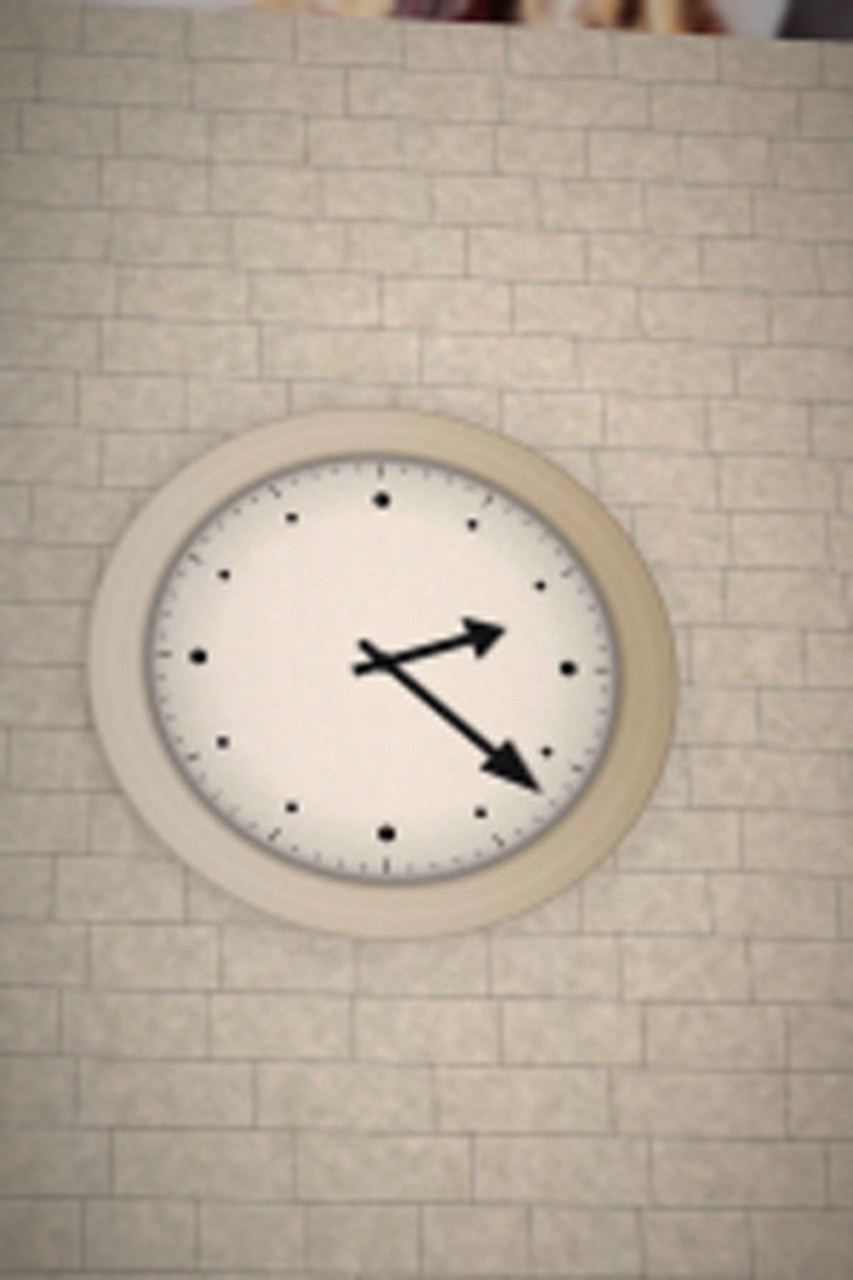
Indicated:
2 h 22 min
